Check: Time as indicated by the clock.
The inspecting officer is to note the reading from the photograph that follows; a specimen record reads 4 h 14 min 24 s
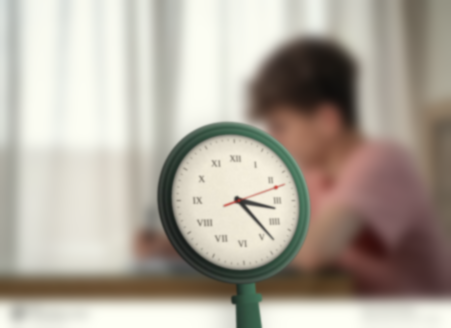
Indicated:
3 h 23 min 12 s
